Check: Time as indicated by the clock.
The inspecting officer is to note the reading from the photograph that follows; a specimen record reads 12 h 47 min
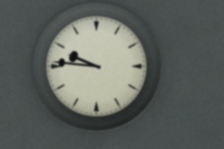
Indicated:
9 h 46 min
